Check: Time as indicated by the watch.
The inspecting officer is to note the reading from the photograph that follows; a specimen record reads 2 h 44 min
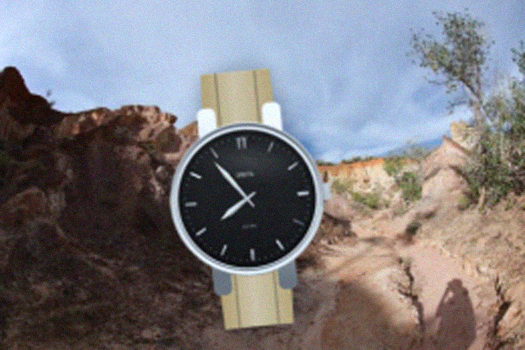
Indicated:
7 h 54 min
